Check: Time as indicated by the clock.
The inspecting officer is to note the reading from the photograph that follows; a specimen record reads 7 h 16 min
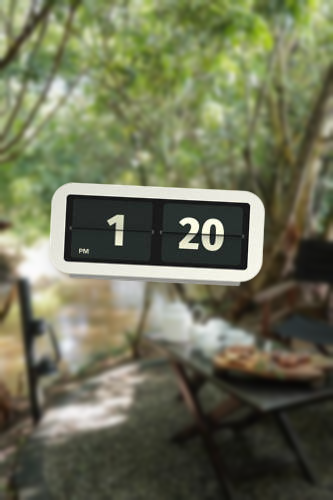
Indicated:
1 h 20 min
